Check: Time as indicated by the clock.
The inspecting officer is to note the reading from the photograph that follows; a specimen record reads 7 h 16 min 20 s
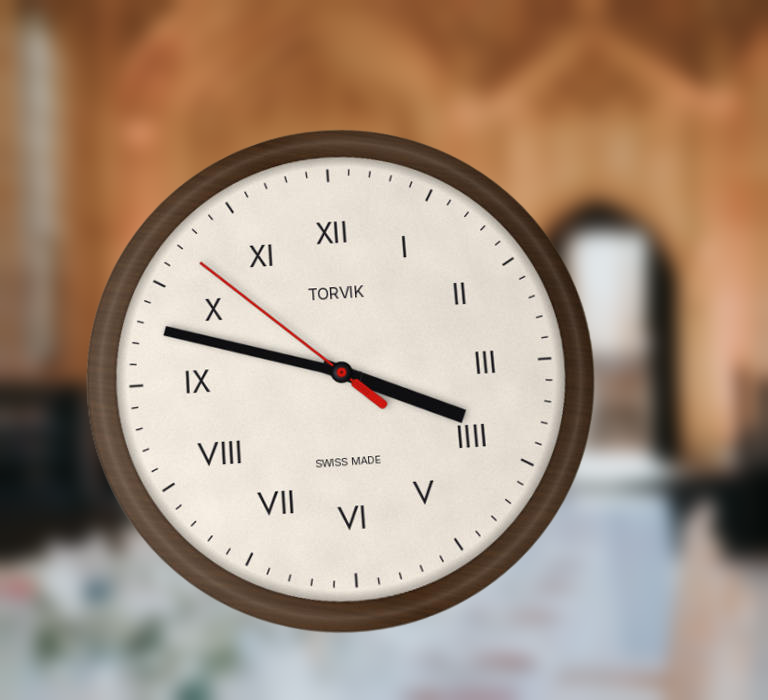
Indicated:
3 h 47 min 52 s
